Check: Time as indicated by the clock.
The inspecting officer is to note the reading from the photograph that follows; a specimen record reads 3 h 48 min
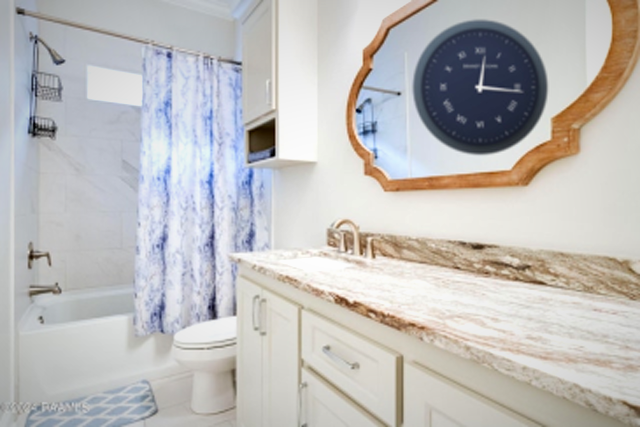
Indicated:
12 h 16 min
